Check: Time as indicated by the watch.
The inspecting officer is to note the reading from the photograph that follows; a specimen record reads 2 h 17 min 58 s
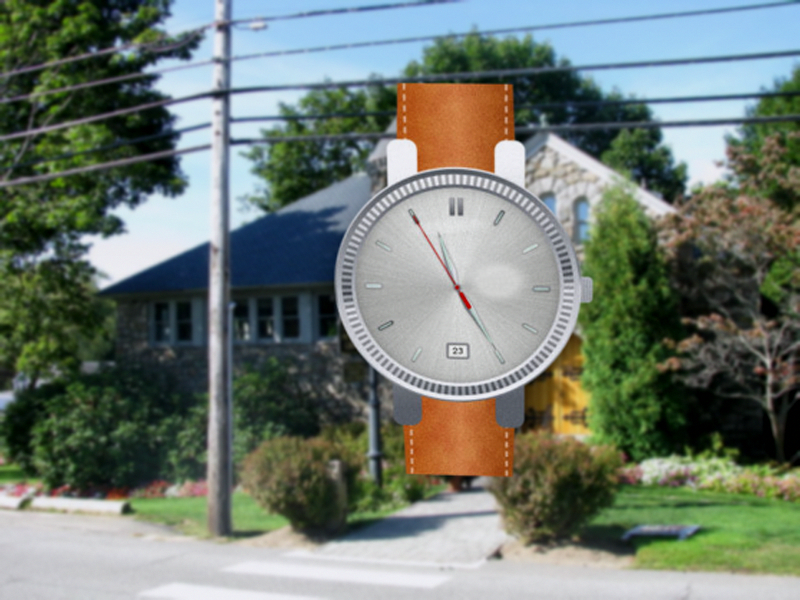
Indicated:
11 h 24 min 55 s
